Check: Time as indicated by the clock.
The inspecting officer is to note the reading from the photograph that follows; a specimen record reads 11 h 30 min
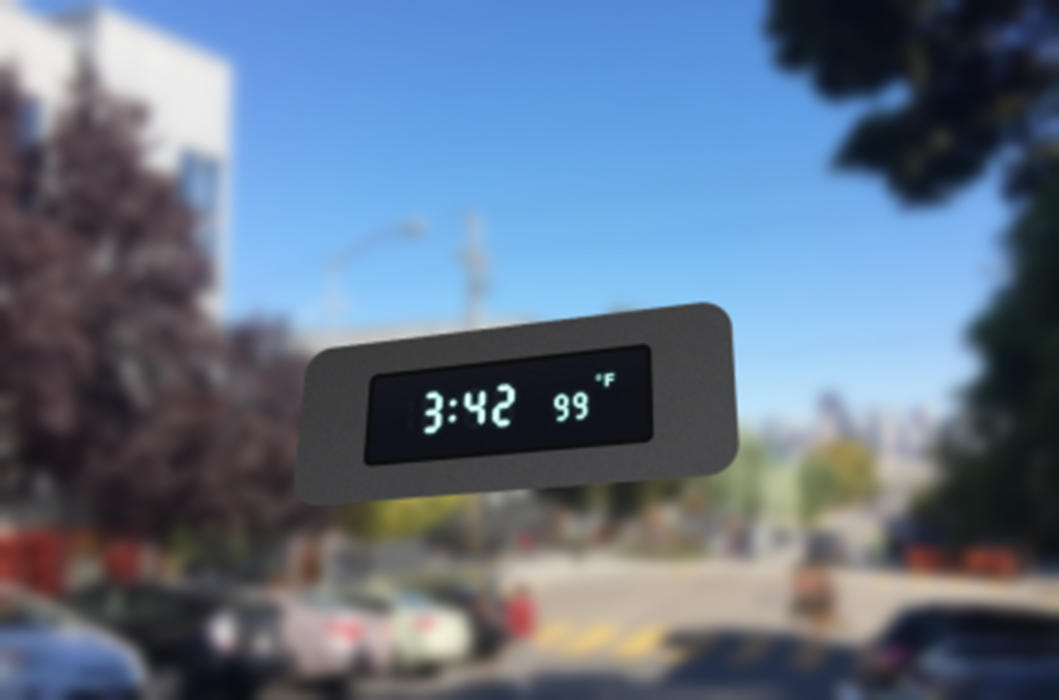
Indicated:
3 h 42 min
